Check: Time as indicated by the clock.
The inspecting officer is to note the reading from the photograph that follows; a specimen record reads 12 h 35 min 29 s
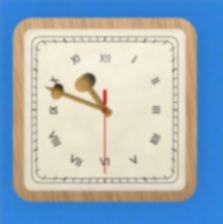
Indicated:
10 h 48 min 30 s
